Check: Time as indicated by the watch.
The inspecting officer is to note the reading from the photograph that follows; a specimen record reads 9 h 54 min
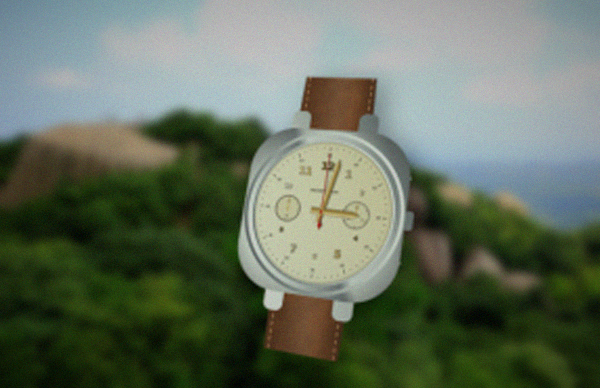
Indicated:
3 h 02 min
